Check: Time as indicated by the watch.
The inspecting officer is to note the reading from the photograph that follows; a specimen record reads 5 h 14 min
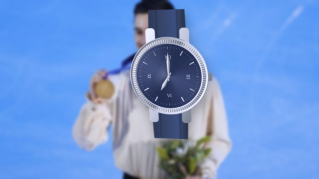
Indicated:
7 h 00 min
